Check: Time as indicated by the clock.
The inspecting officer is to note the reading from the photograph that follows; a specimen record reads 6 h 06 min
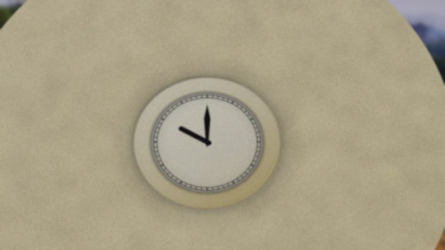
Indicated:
10 h 00 min
